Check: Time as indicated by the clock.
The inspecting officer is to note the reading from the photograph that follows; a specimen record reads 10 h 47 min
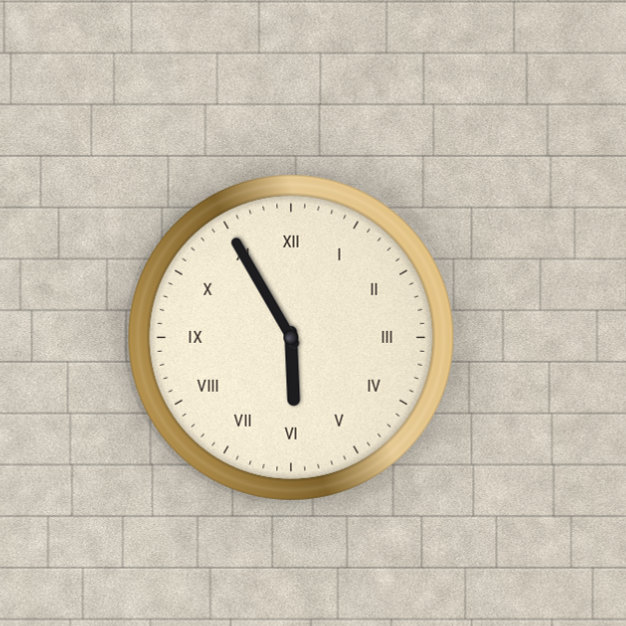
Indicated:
5 h 55 min
